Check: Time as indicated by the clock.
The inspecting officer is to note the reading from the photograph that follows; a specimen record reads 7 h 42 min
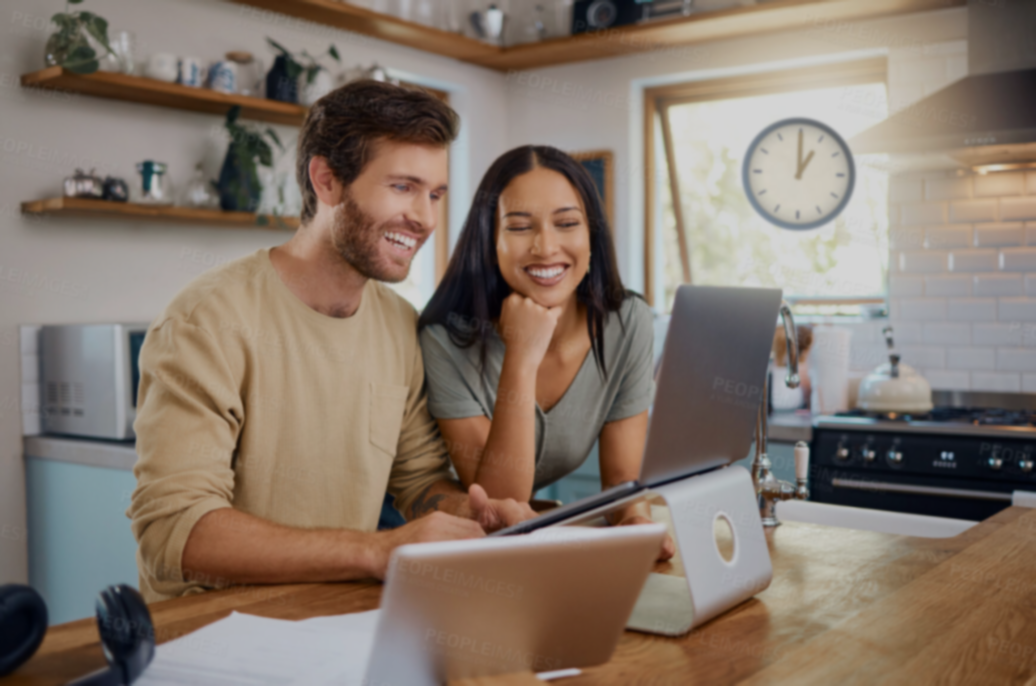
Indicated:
1 h 00 min
